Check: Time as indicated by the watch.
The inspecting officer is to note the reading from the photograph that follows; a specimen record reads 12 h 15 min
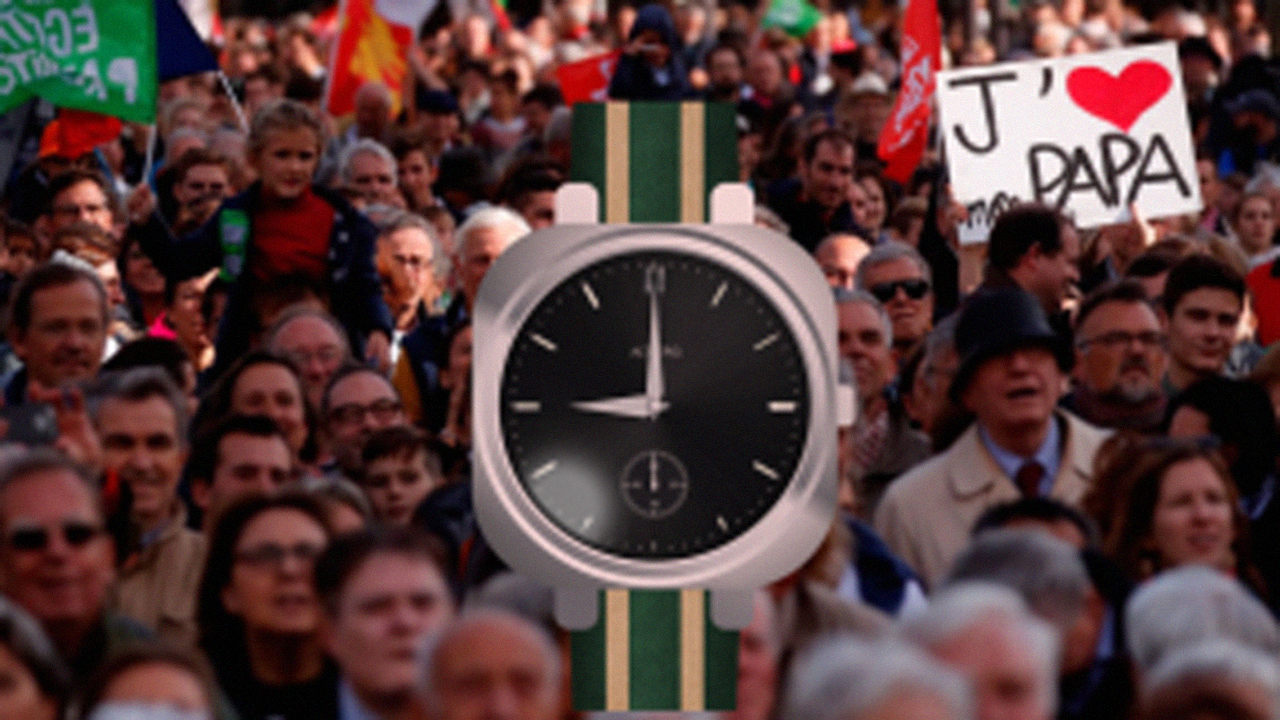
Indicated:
9 h 00 min
